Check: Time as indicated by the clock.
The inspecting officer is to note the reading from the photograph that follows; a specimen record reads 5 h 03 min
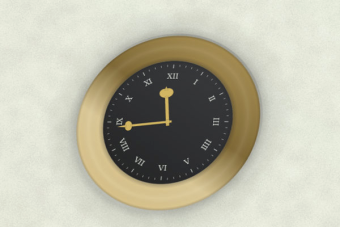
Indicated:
11 h 44 min
